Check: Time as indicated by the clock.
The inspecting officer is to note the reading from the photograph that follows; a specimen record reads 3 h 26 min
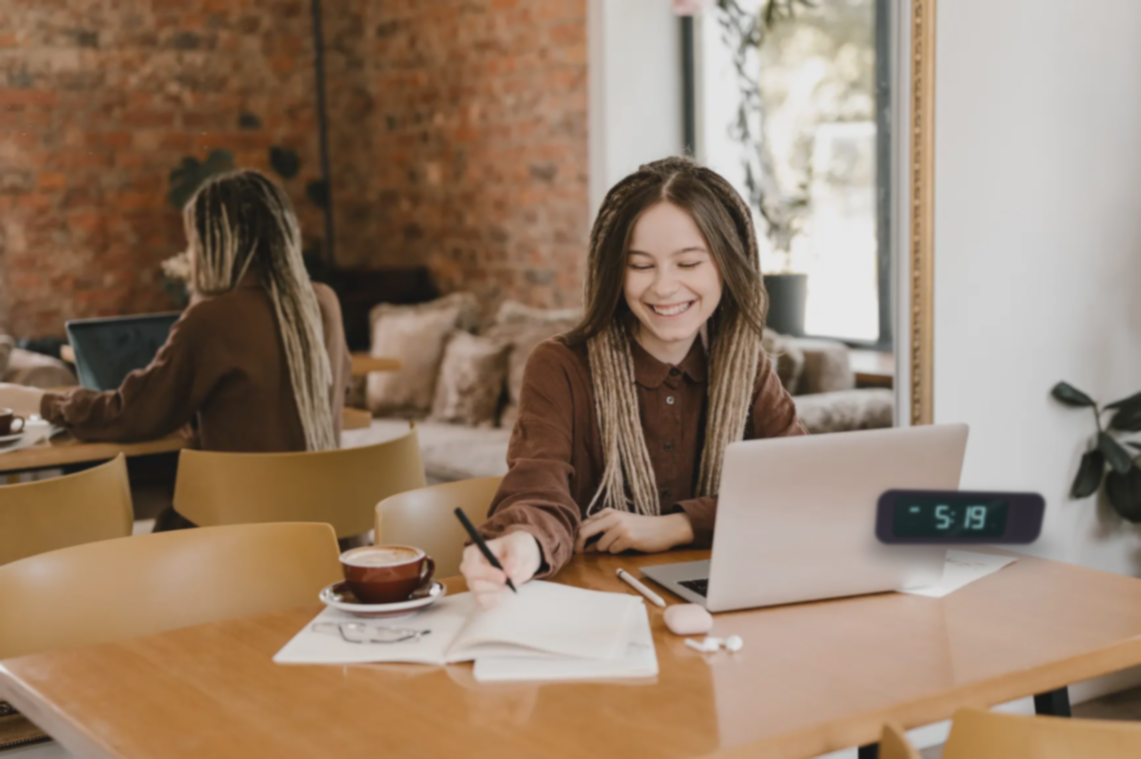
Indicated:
5 h 19 min
